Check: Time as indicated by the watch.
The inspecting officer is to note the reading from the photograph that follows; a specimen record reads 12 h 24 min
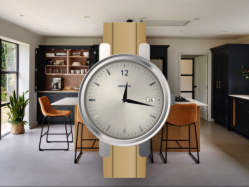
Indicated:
12 h 17 min
